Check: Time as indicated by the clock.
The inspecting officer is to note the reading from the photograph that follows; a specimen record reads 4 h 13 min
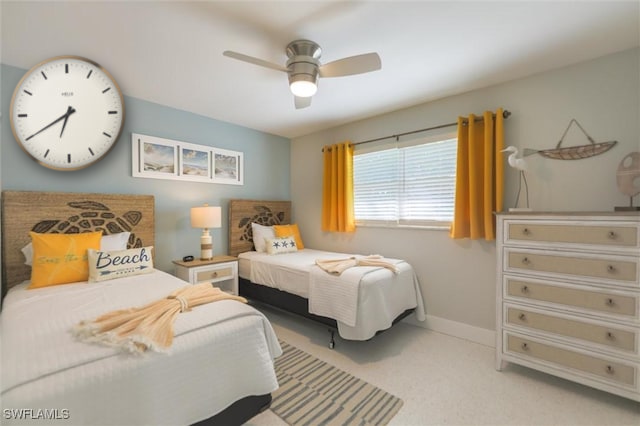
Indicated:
6 h 40 min
